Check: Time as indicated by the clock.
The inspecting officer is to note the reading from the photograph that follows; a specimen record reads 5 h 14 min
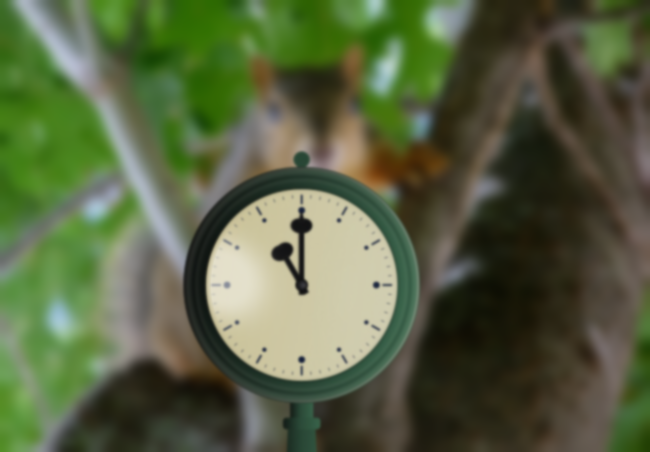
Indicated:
11 h 00 min
